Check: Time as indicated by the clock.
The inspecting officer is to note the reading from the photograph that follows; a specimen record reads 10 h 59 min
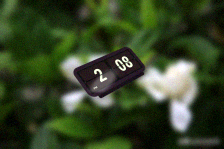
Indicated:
2 h 08 min
